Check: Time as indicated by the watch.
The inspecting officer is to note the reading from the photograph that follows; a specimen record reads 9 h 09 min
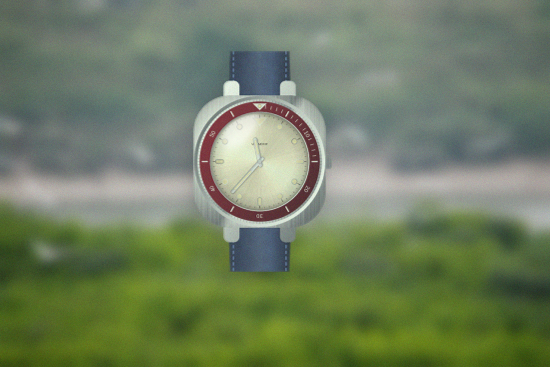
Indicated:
11 h 37 min
